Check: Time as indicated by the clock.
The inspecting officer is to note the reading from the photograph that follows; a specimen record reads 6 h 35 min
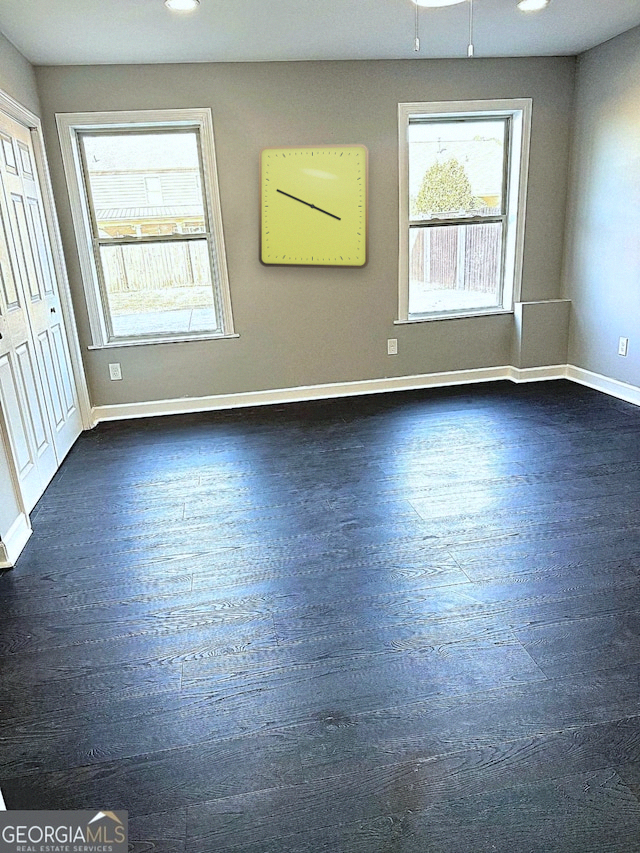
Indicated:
3 h 49 min
